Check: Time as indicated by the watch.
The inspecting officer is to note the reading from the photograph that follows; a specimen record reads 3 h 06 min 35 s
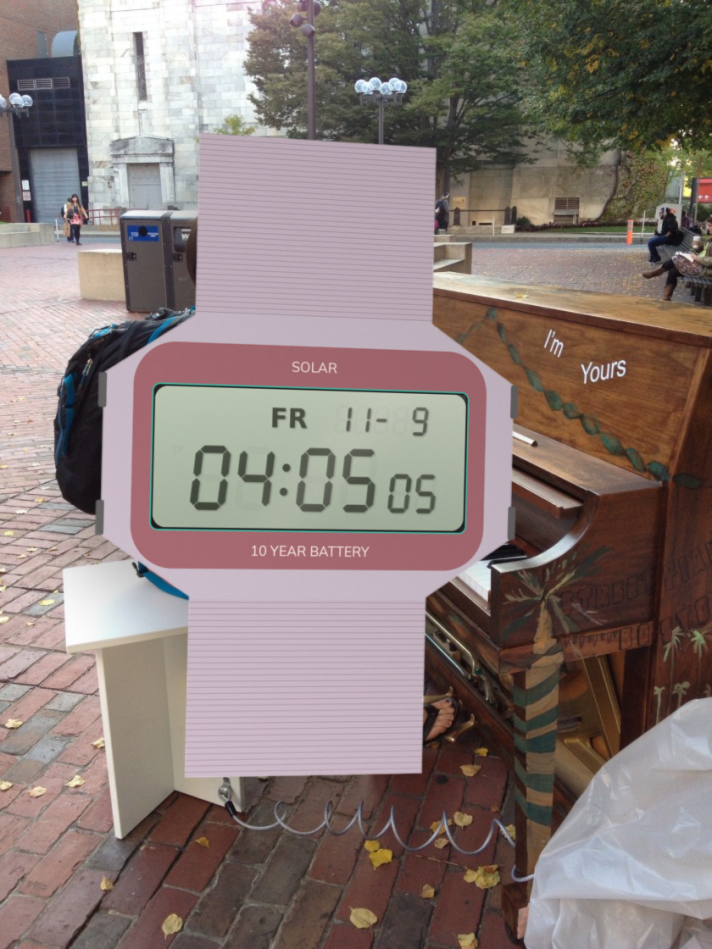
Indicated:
4 h 05 min 05 s
